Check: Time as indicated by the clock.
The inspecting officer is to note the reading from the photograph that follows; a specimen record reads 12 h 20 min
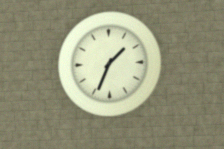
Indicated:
1 h 34 min
